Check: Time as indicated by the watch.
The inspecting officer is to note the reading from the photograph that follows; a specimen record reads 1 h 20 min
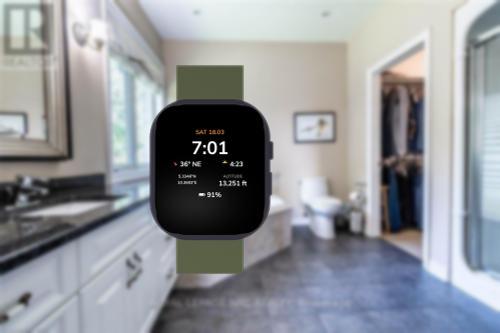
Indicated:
7 h 01 min
